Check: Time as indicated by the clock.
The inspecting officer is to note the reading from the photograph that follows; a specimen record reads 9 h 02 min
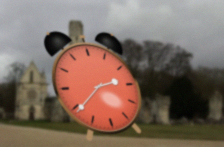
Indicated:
2 h 39 min
